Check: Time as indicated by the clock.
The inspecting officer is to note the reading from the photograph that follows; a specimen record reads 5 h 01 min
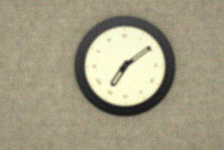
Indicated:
7 h 09 min
